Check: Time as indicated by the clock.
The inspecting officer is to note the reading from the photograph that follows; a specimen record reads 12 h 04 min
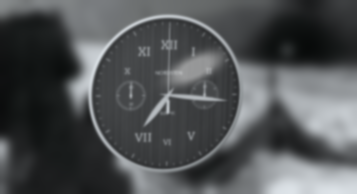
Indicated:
7 h 16 min
